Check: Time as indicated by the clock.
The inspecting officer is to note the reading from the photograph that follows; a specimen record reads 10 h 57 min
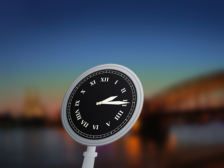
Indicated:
2 h 15 min
